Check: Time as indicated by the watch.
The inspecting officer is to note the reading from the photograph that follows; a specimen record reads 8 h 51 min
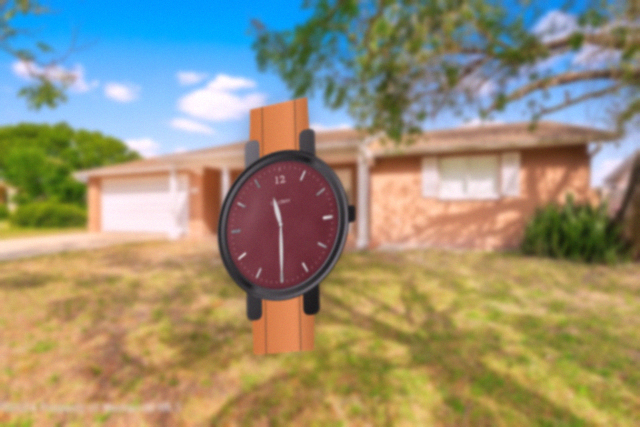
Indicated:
11 h 30 min
